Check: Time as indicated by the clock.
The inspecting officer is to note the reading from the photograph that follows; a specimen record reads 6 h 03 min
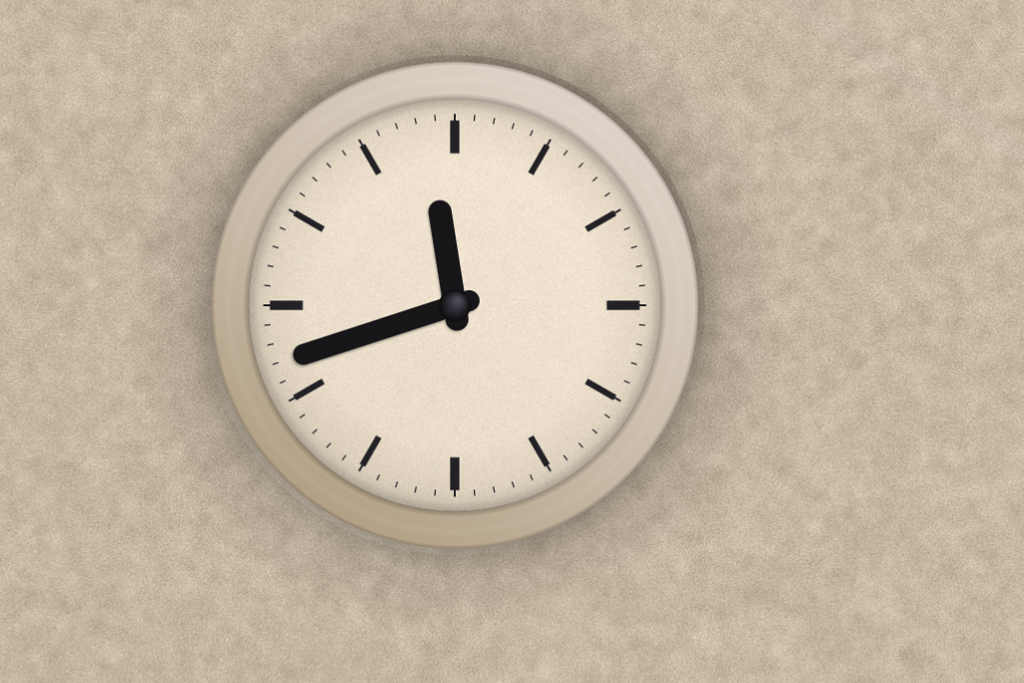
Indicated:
11 h 42 min
